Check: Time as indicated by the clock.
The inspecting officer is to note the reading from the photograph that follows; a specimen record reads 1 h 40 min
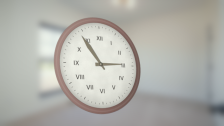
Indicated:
2 h 54 min
